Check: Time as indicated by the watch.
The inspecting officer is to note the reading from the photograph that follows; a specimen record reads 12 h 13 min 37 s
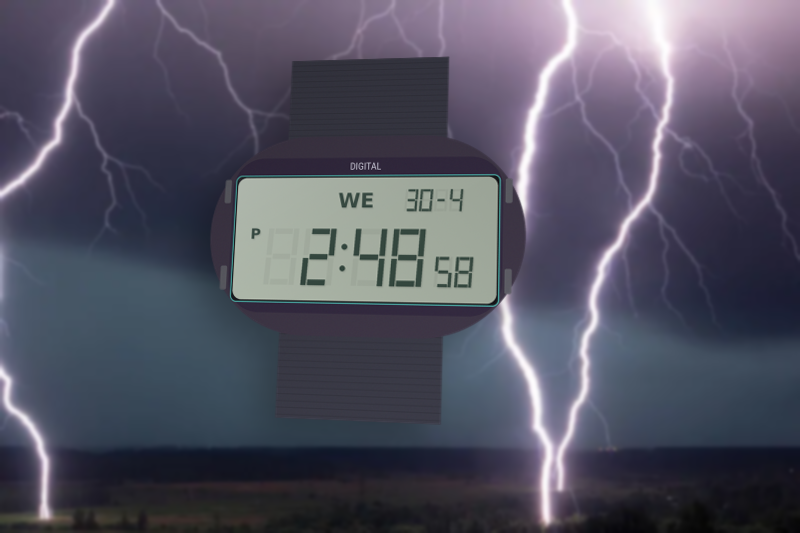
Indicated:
2 h 48 min 58 s
